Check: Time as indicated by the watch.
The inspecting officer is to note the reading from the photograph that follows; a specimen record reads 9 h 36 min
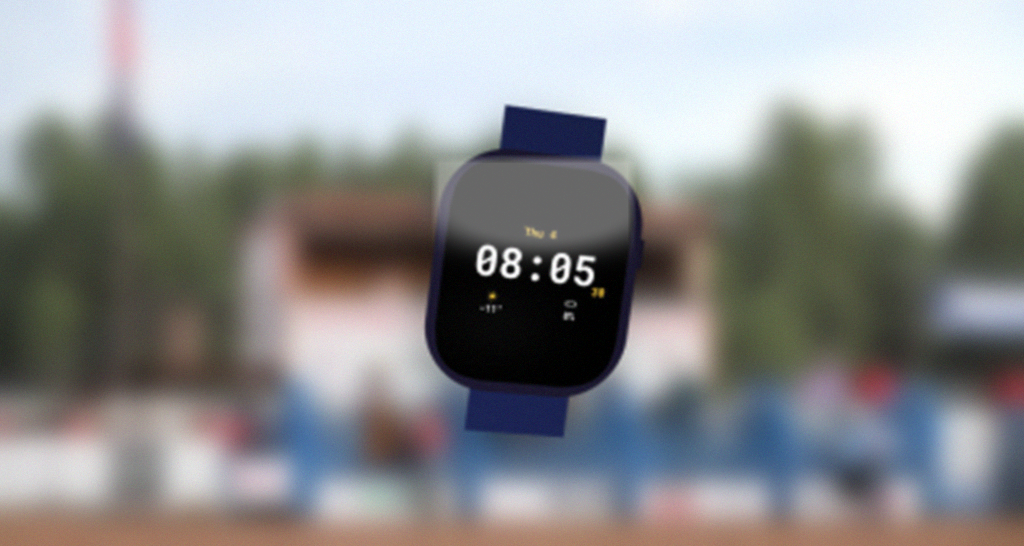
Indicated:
8 h 05 min
